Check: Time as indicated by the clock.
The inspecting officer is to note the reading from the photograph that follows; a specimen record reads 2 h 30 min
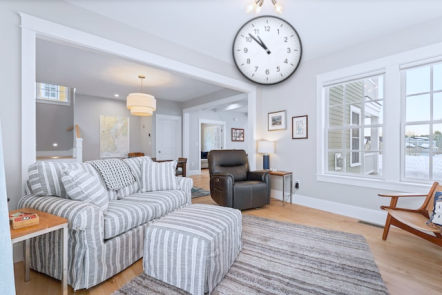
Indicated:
10 h 52 min
